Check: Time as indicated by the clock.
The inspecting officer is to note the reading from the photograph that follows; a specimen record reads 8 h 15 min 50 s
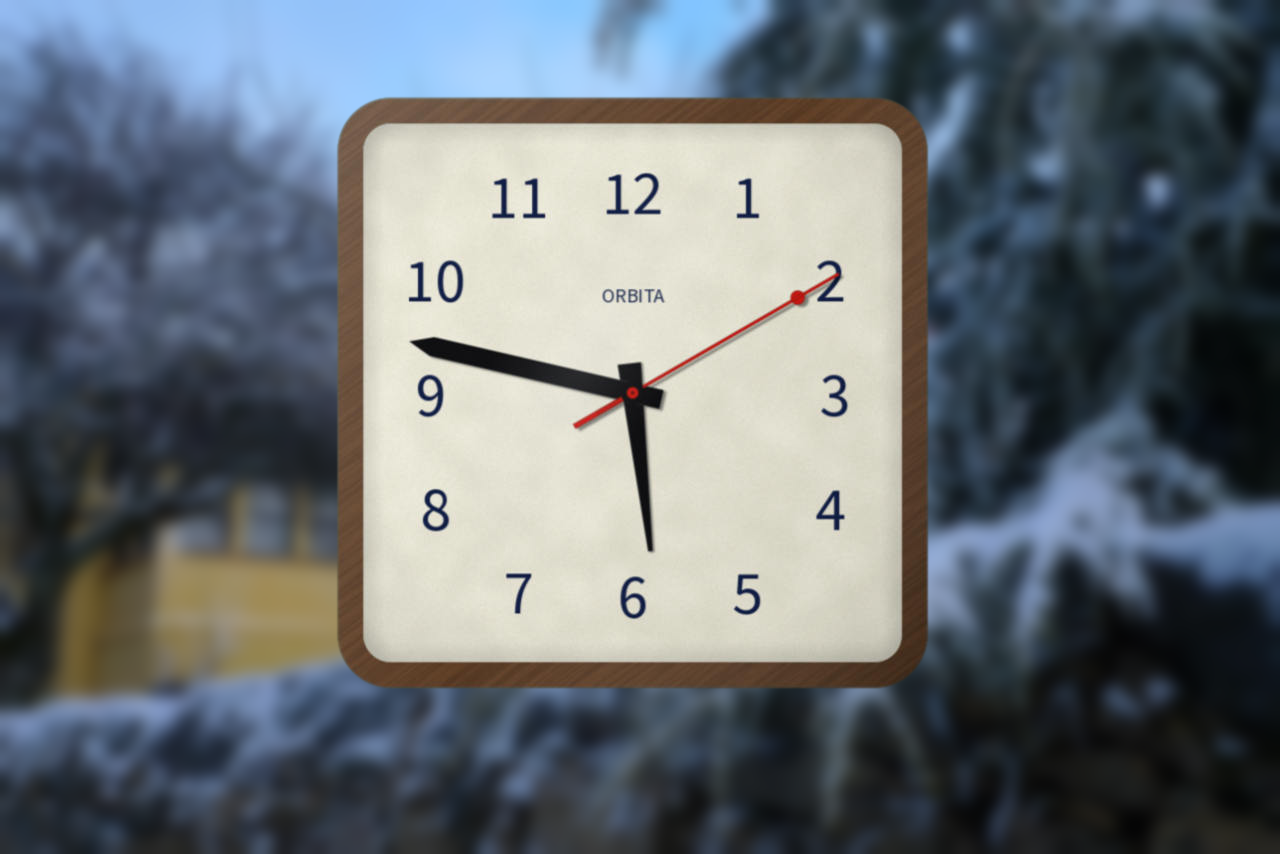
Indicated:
5 h 47 min 10 s
